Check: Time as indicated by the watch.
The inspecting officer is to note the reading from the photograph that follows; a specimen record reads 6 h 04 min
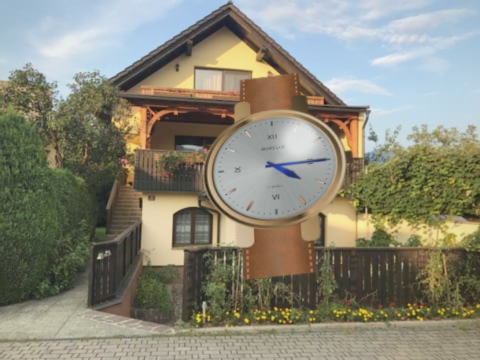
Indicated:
4 h 15 min
